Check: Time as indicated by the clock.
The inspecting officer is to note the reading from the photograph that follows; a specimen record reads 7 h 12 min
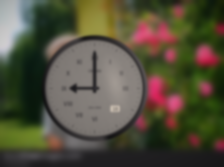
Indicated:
9 h 00 min
